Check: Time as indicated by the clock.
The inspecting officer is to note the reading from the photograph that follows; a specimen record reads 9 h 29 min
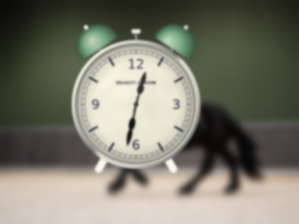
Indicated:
12 h 32 min
